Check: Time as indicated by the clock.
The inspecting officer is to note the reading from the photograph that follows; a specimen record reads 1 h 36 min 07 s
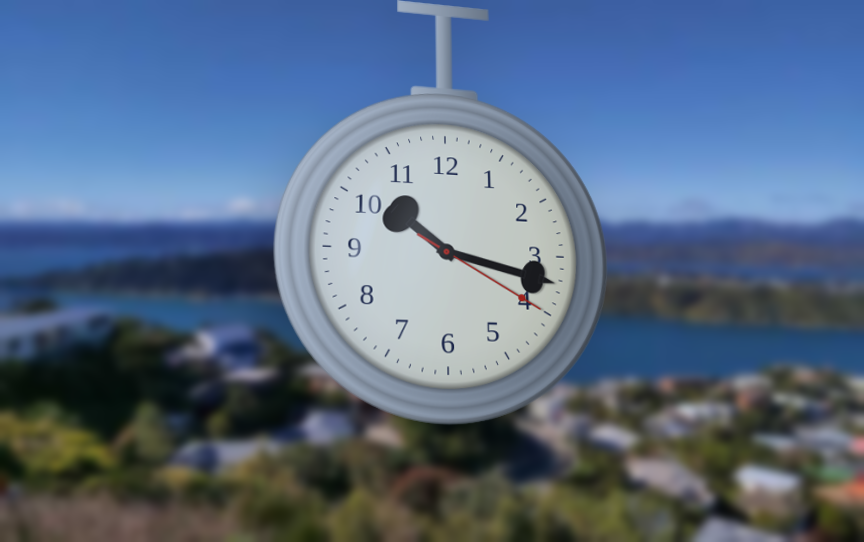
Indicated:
10 h 17 min 20 s
